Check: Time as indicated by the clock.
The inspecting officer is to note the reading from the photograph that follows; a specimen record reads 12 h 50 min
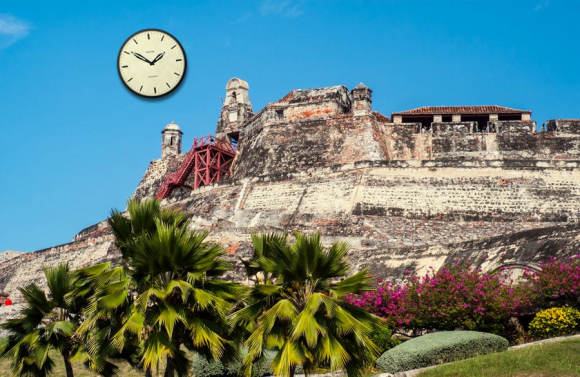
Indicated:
1 h 51 min
